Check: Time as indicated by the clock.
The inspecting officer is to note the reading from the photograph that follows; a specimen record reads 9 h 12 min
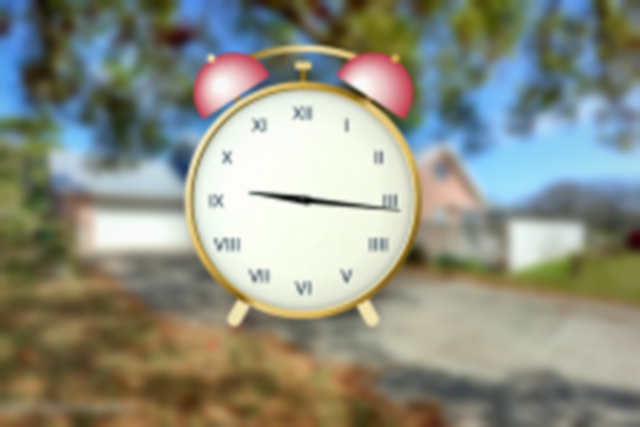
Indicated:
9 h 16 min
